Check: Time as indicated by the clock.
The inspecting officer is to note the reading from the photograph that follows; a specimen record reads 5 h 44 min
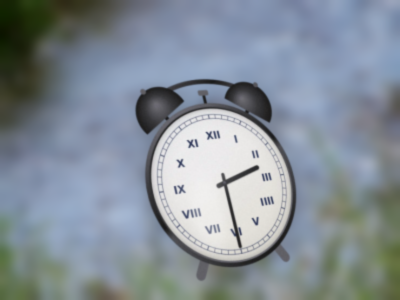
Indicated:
2 h 30 min
